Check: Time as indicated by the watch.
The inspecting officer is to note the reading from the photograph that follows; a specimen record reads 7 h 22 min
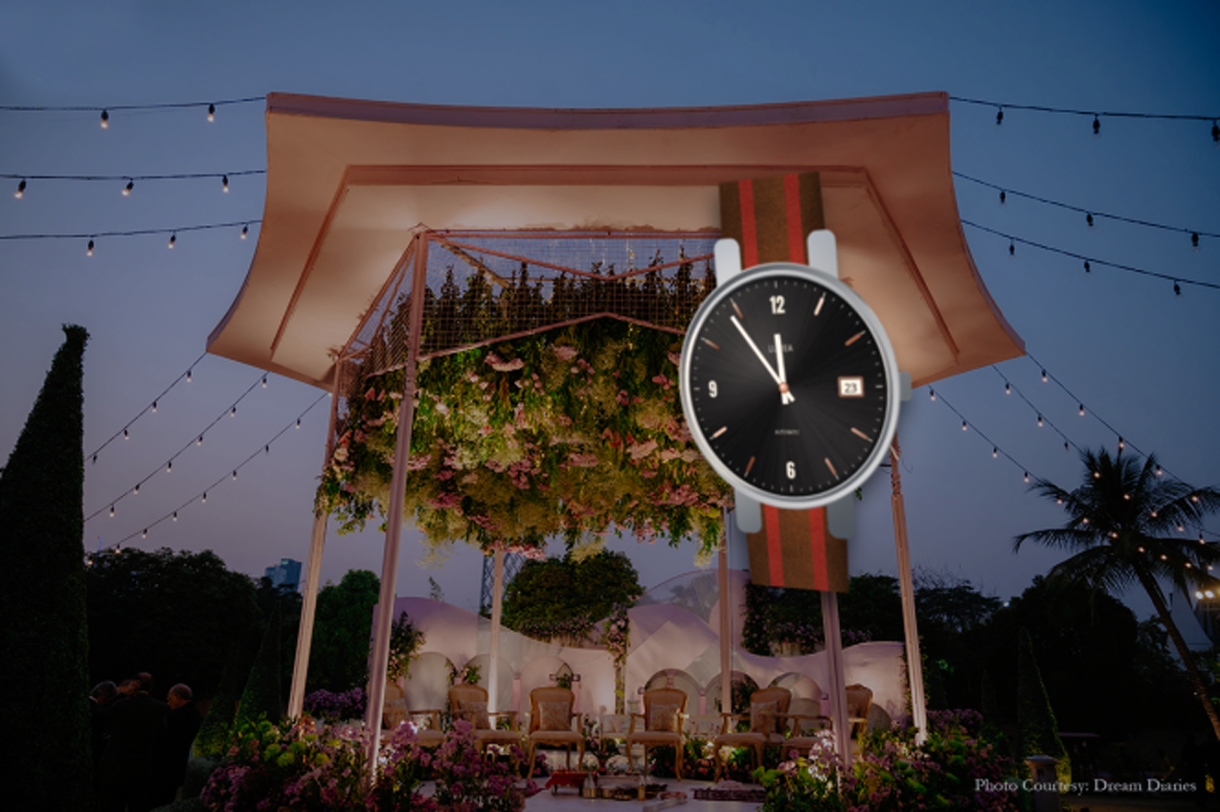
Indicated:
11 h 54 min
